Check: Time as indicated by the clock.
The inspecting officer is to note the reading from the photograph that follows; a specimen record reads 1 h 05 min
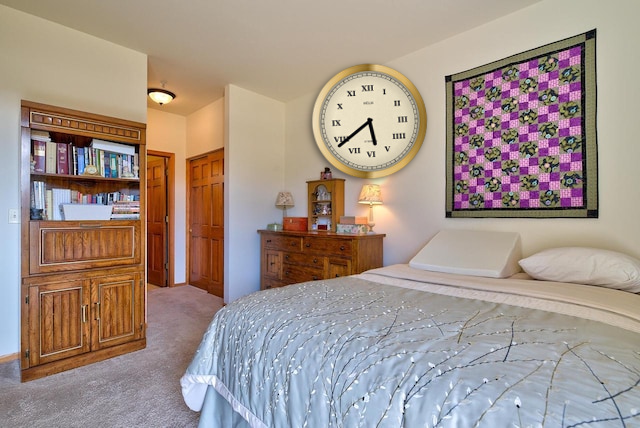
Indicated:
5 h 39 min
